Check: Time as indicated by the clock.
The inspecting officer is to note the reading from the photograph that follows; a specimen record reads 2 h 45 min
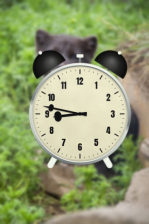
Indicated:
8 h 47 min
